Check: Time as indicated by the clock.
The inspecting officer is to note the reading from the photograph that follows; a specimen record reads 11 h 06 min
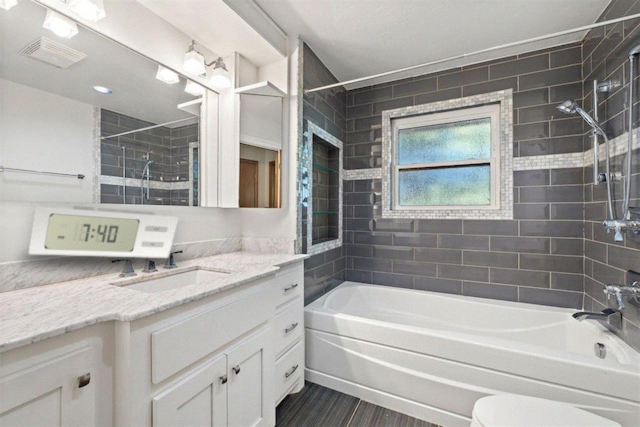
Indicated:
7 h 40 min
